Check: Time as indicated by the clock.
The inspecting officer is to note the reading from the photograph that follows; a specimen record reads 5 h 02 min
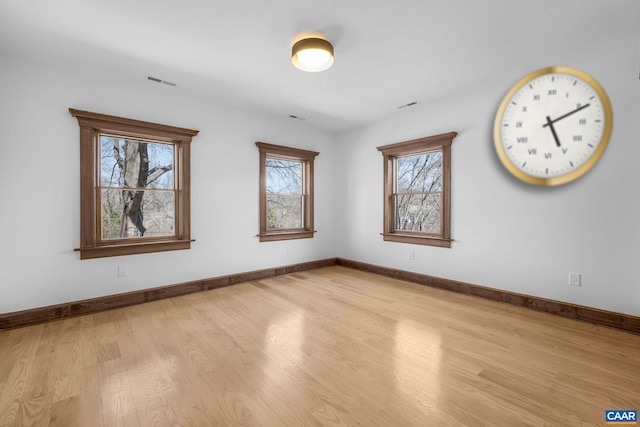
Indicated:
5 h 11 min
